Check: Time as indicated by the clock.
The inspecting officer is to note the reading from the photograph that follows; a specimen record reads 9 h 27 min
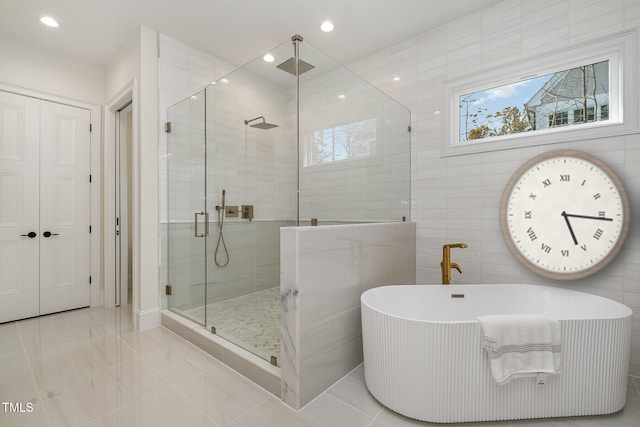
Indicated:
5 h 16 min
